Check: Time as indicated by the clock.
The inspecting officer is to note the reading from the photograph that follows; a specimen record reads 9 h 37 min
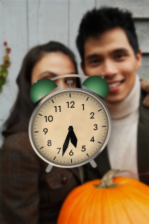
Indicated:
5 h 33 min
